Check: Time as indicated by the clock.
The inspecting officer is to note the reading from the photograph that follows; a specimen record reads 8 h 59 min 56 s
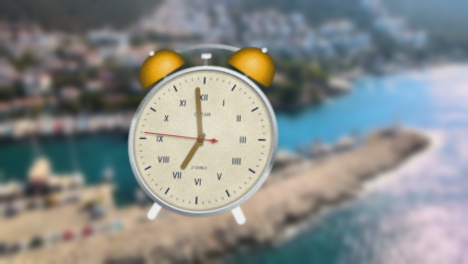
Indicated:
6 h 58 min 46 s
